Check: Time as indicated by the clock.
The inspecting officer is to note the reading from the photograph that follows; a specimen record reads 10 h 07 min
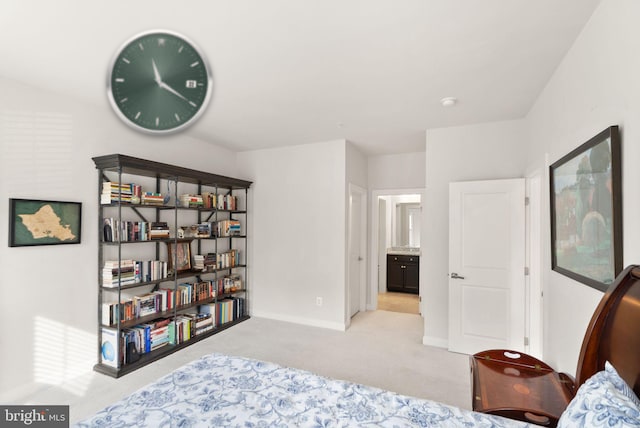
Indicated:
11 h 20 min
